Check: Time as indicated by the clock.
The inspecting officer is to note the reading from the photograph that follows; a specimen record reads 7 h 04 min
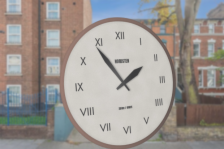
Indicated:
1 h 54 min
